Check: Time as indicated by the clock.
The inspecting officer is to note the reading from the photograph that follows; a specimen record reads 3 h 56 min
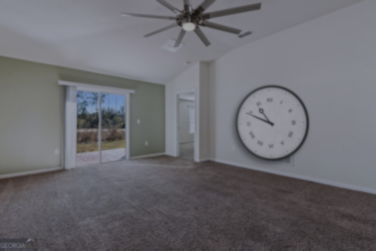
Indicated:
10 h 49 min
